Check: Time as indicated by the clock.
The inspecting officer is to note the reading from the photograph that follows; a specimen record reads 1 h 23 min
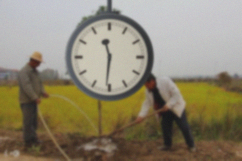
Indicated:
11 h 31 min
